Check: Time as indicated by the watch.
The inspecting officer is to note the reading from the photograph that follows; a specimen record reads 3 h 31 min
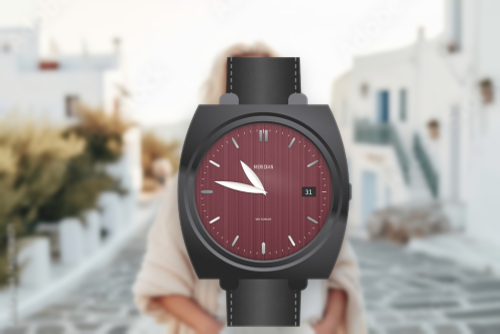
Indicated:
10 h 47 min
